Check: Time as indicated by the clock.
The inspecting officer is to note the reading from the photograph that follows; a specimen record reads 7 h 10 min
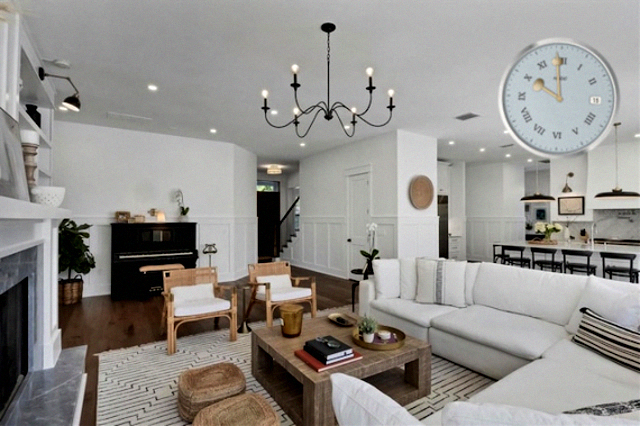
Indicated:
9 h 59 min
